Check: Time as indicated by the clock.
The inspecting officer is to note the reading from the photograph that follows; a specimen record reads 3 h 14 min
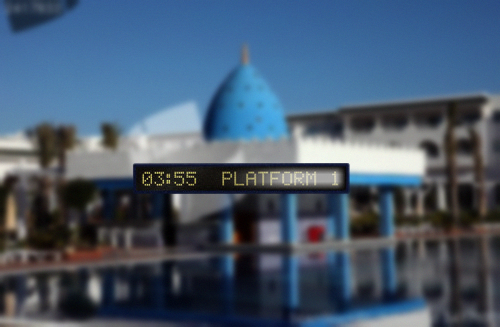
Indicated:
3 h 55 min
